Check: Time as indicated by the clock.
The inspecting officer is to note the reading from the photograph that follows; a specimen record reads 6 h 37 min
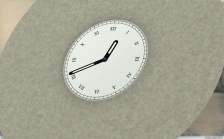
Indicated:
12 h 41 min
